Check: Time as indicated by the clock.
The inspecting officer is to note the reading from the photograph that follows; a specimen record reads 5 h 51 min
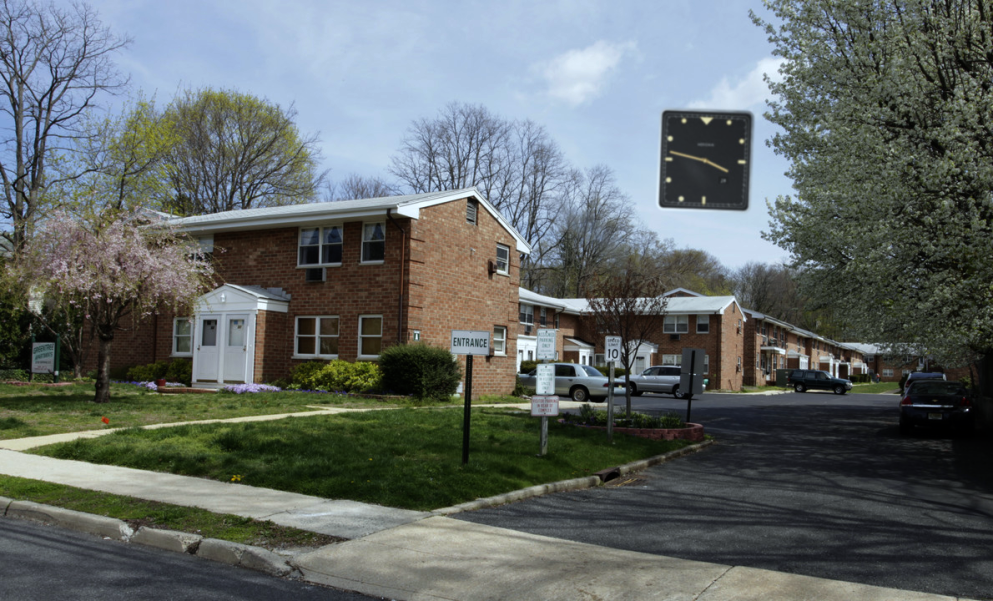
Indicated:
3 h 47 min
